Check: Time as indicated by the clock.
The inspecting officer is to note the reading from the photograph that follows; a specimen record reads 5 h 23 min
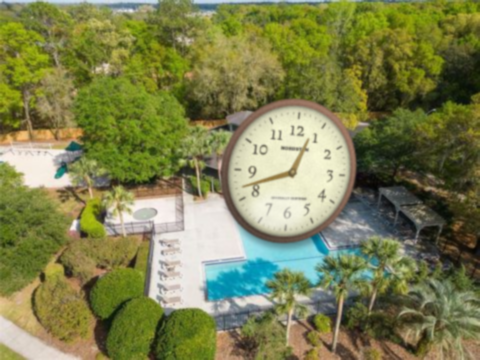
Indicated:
12 h 42 min
